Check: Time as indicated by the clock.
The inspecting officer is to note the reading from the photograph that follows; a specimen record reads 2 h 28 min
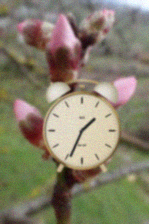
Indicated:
1 h 34 min
